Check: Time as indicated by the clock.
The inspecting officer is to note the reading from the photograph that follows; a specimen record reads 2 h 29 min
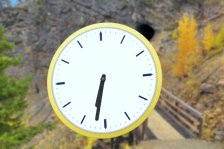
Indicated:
6 h 32 min
